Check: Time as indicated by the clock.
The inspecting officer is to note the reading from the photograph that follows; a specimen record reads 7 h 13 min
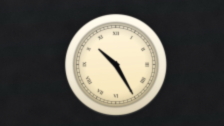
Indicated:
10 h 25 min
